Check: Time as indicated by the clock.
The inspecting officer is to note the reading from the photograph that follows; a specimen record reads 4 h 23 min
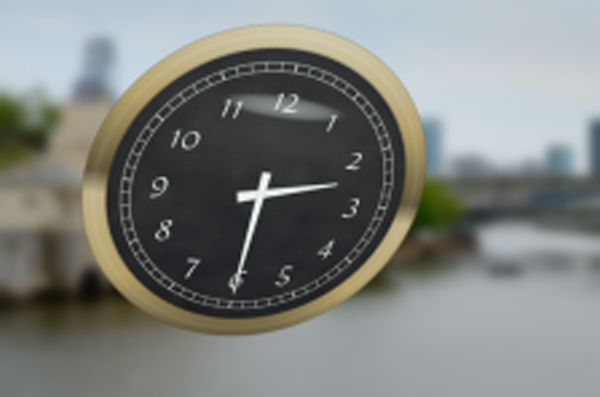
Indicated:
2 h 30 min
